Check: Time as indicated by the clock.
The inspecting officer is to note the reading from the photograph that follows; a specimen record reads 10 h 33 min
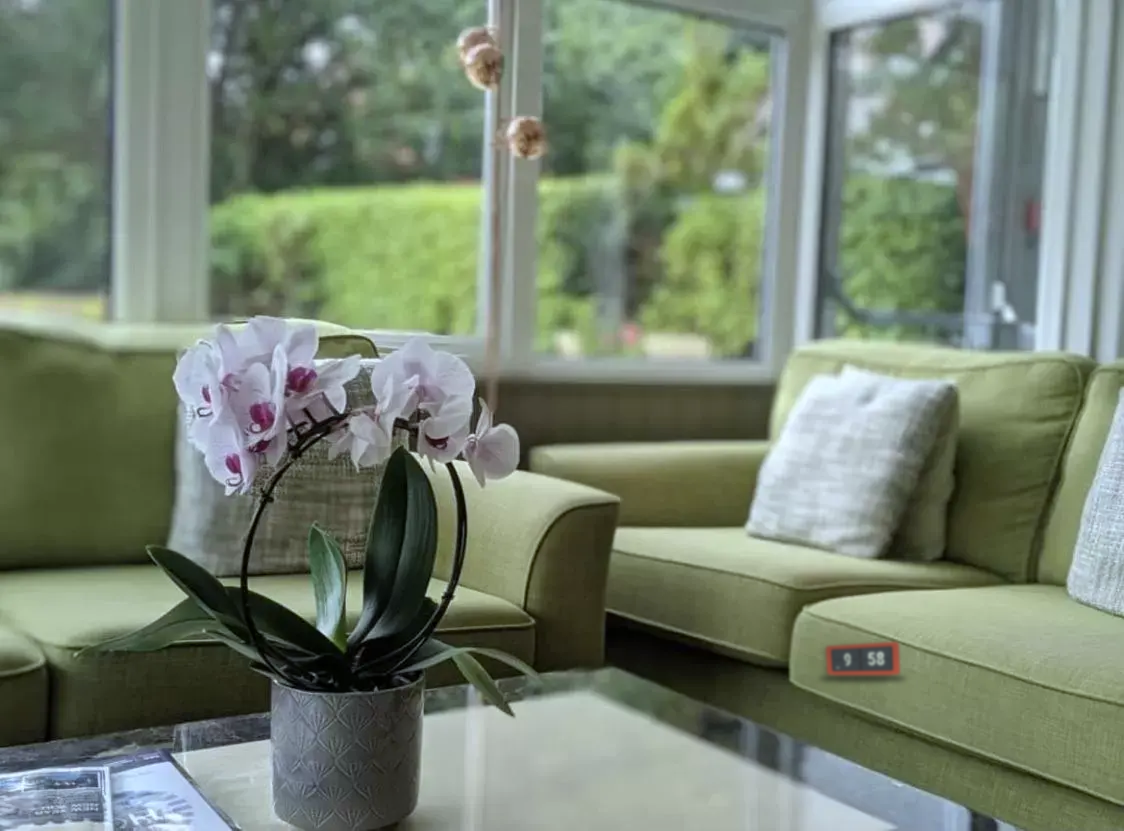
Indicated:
9 h 58 min
